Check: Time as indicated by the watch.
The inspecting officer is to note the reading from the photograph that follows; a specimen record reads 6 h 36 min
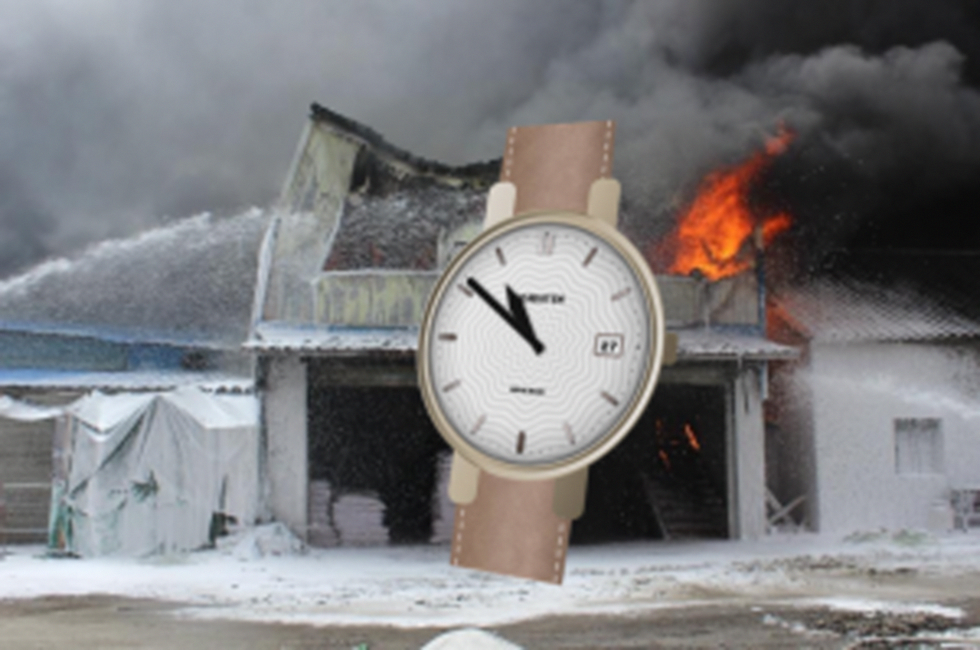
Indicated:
10 h 51 min
